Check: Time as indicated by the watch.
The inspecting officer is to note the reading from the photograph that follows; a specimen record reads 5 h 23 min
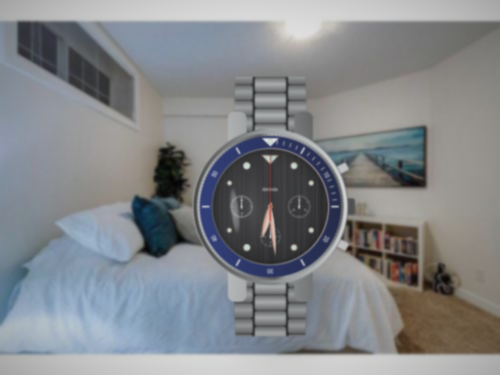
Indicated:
6 h 29 min
